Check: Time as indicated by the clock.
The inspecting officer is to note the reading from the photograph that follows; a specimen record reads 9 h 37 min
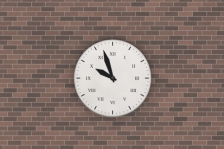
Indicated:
9 h 57 min
